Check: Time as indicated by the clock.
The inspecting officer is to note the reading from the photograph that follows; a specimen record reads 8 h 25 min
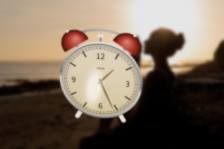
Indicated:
1 h 26 min
